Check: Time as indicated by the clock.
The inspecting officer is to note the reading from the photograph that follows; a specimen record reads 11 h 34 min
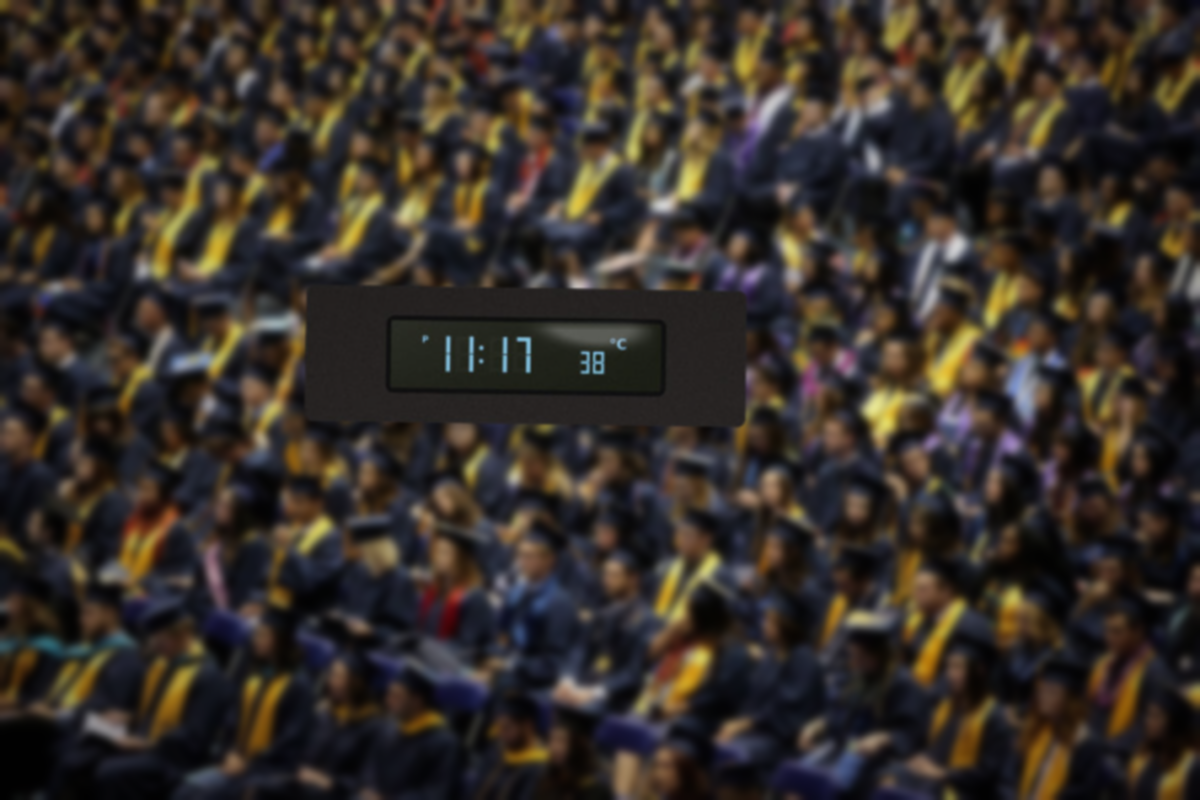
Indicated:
11 h 17 min
